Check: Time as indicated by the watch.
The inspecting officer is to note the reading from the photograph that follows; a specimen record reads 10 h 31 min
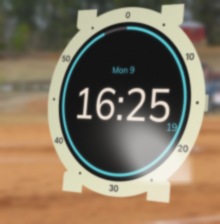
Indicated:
16 h 25 min
